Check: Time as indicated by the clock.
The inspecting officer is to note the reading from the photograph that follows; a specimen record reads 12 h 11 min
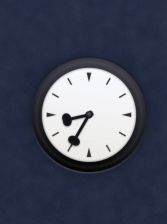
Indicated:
8 h 35 min
